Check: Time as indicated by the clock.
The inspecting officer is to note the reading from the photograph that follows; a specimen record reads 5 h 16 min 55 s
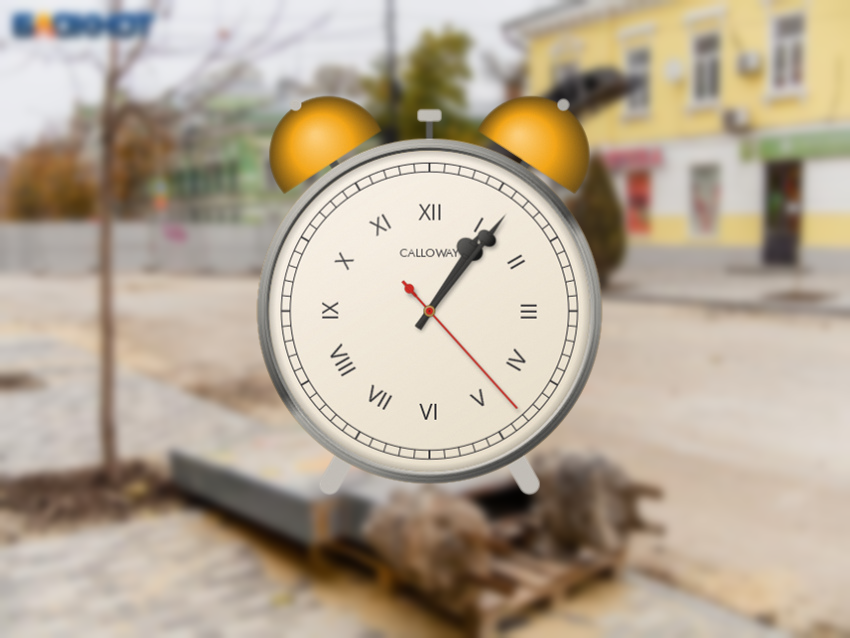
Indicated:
1 h 06 min 23 s
